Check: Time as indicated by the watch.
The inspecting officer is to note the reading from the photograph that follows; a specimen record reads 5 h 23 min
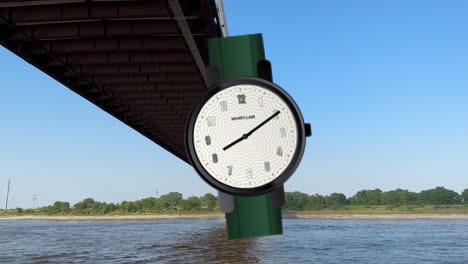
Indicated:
8 h 10 min
